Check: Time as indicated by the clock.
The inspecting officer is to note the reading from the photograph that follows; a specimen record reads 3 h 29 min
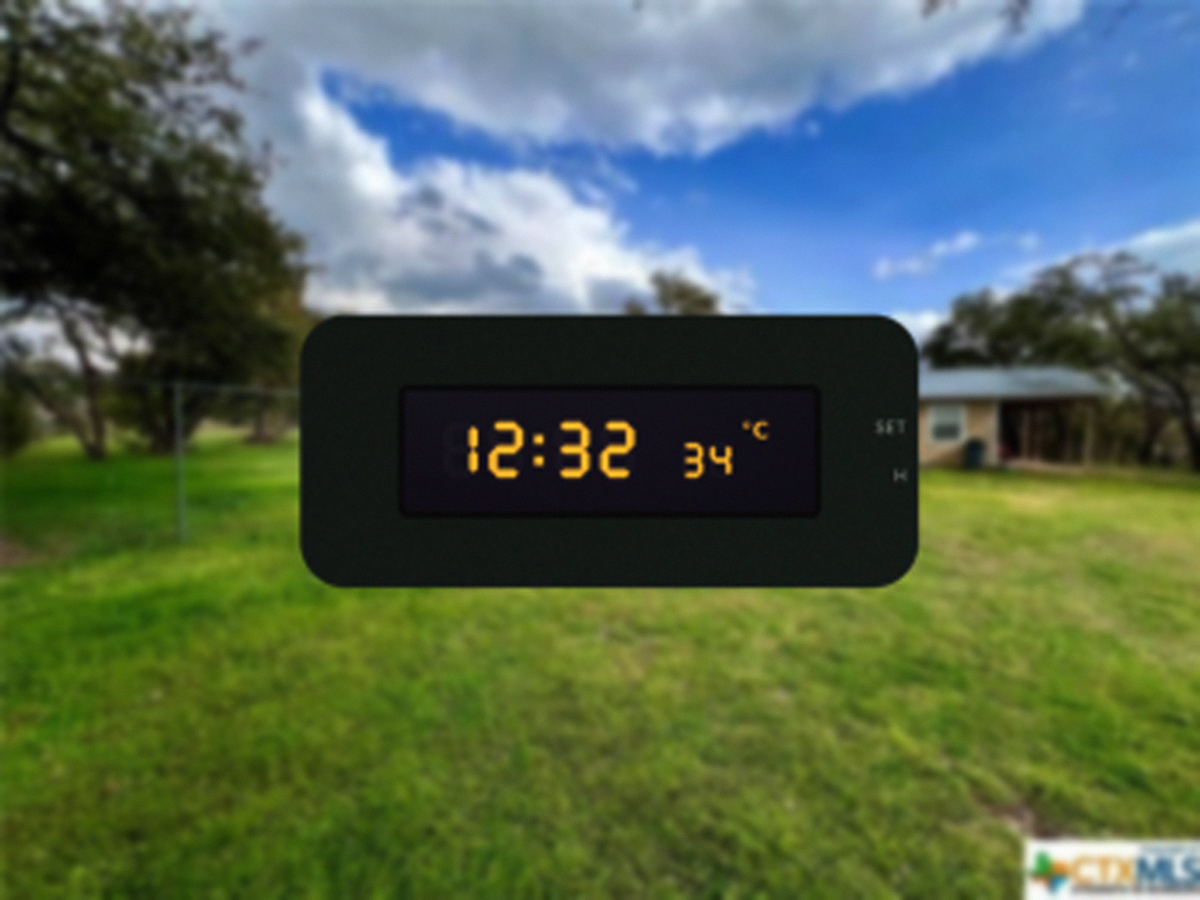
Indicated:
12 h 32 min
